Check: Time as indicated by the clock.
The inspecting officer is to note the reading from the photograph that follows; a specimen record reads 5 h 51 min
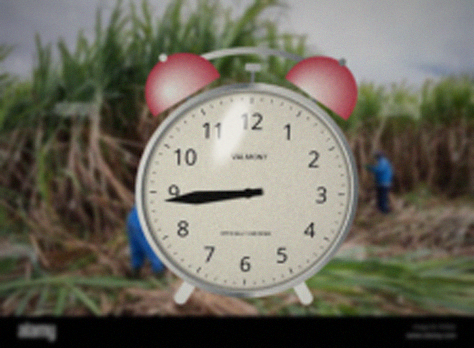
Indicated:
8 h 44 min
